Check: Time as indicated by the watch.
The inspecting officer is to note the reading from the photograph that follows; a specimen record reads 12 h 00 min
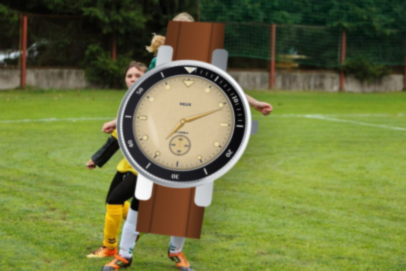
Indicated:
7 h 11 min
